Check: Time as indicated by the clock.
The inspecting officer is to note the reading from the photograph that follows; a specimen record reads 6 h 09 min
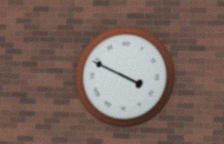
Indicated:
3 h 49 min
